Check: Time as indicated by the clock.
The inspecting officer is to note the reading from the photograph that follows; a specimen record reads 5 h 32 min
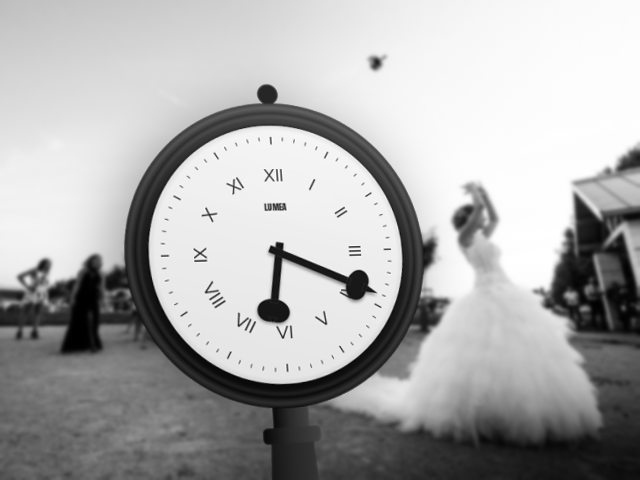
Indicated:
6 h 19 min
